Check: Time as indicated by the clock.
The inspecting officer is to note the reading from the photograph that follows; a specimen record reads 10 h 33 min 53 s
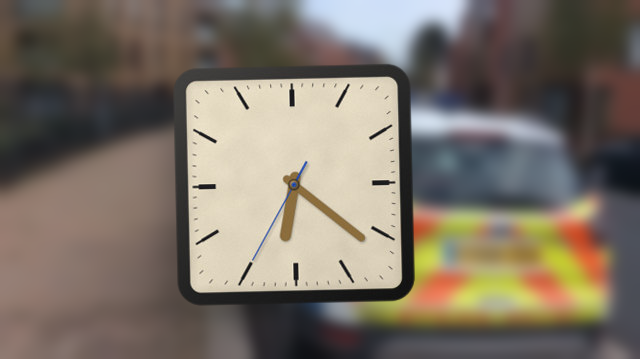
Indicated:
6 h 21 min 35 s
